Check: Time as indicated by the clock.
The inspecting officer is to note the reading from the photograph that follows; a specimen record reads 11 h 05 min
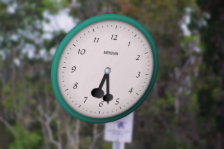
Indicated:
6 h 28 min
